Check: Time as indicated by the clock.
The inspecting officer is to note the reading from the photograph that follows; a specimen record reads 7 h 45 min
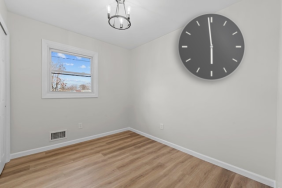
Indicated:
5 h 59 min
